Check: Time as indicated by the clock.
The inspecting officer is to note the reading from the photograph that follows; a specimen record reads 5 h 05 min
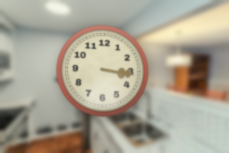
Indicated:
3 h 16 min
